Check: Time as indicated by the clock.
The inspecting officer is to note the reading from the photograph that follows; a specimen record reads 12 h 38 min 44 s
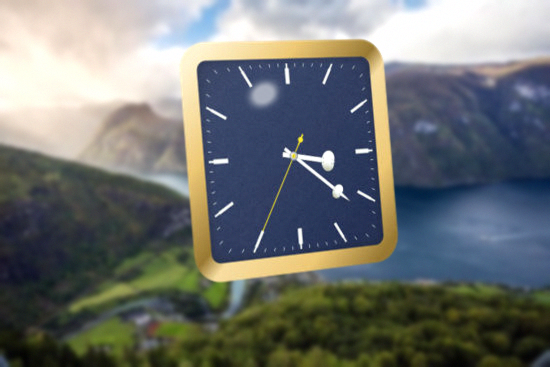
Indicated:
3 h 21 min 35 s
